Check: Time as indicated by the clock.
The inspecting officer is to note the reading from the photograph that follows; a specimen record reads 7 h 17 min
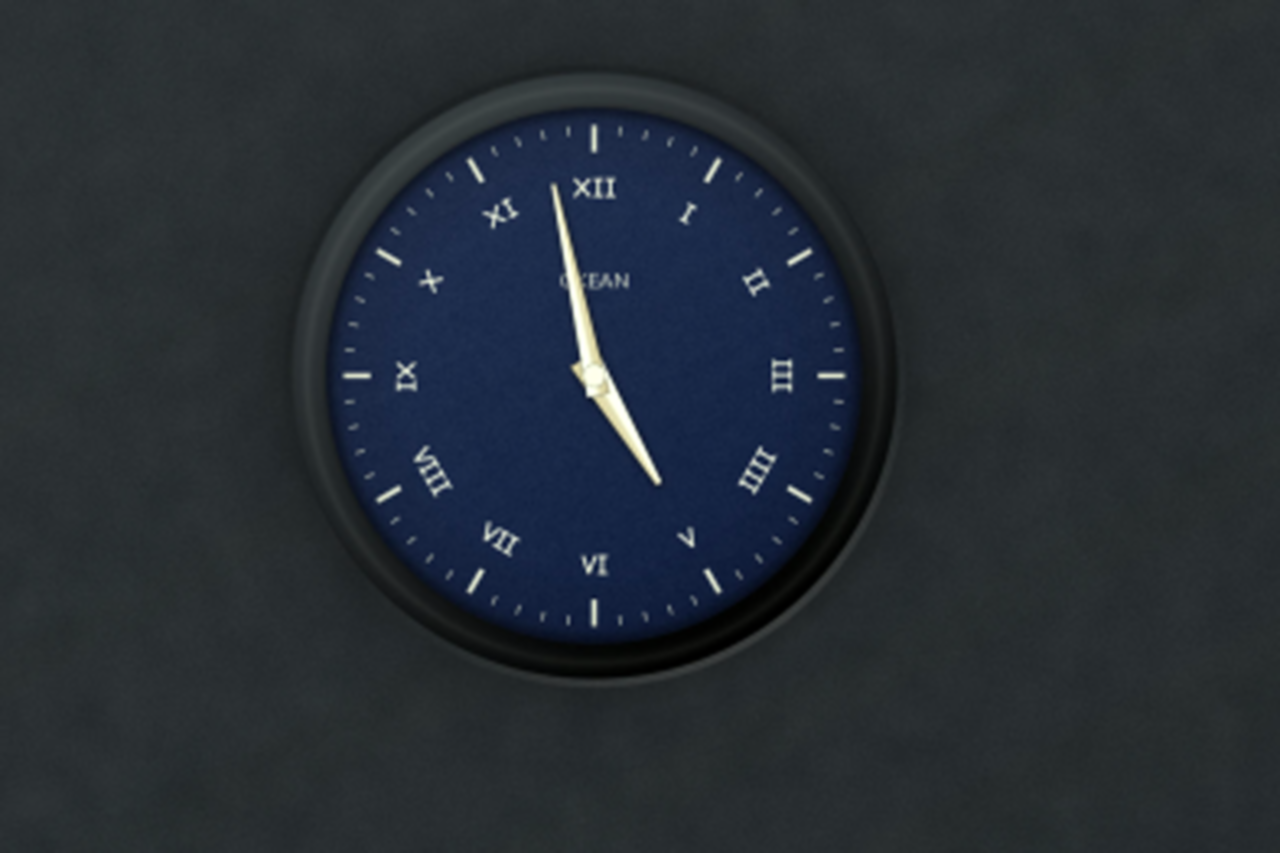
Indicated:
4 h 58 min
